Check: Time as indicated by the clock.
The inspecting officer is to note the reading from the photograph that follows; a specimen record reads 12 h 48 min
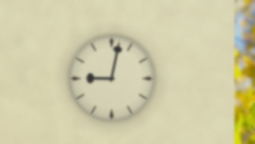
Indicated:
9 h 02 min
